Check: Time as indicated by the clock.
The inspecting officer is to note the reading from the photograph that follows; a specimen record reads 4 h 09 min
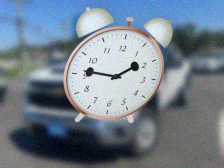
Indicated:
1 h 46 min
